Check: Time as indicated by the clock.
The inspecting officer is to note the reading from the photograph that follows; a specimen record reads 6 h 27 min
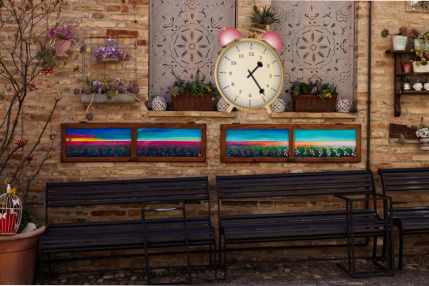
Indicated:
1 h 24 min
